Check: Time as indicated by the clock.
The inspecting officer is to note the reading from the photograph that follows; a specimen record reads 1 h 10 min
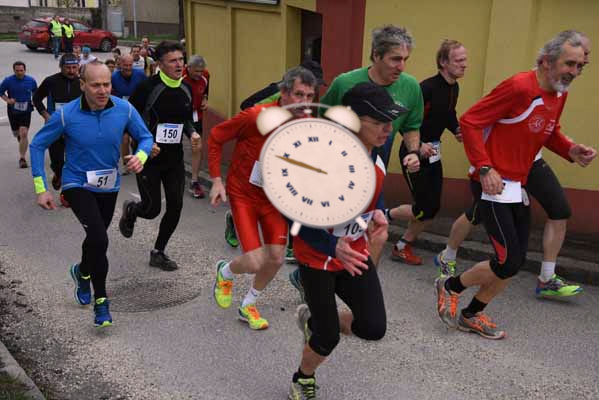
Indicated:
9 h 49 min
